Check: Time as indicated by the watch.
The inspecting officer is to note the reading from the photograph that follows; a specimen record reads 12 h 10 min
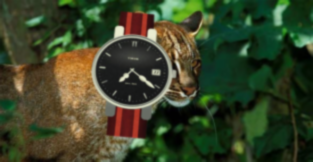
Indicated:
7 h 21 min
